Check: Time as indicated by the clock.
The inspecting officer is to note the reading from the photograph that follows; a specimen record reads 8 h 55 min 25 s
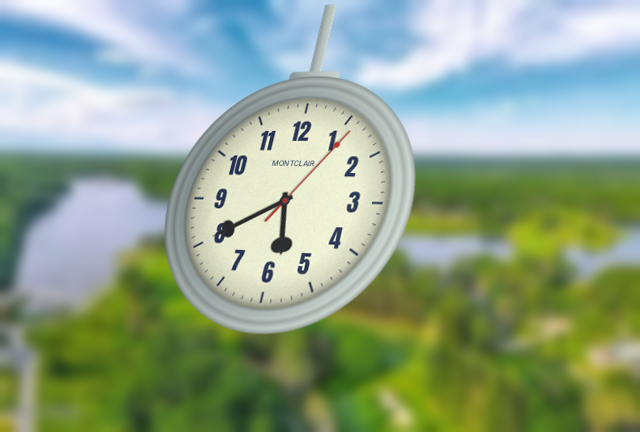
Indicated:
5 h 40 min 06 s
